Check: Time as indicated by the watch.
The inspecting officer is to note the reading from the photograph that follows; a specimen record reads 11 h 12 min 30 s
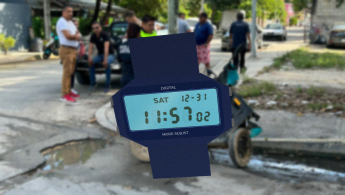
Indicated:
11 h 57 min 02 s
